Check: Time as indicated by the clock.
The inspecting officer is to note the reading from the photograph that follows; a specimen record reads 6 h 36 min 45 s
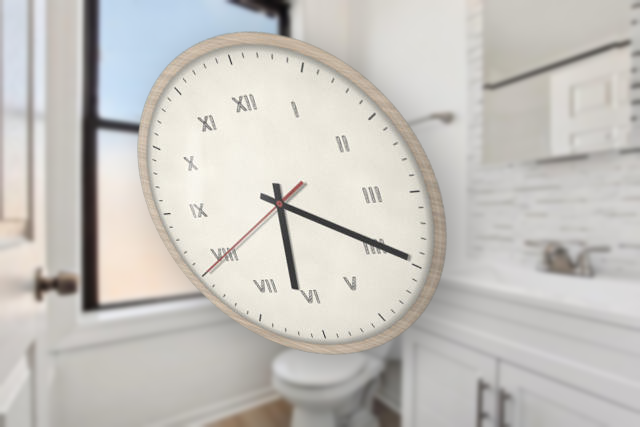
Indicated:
6 h 19 min 40 s
